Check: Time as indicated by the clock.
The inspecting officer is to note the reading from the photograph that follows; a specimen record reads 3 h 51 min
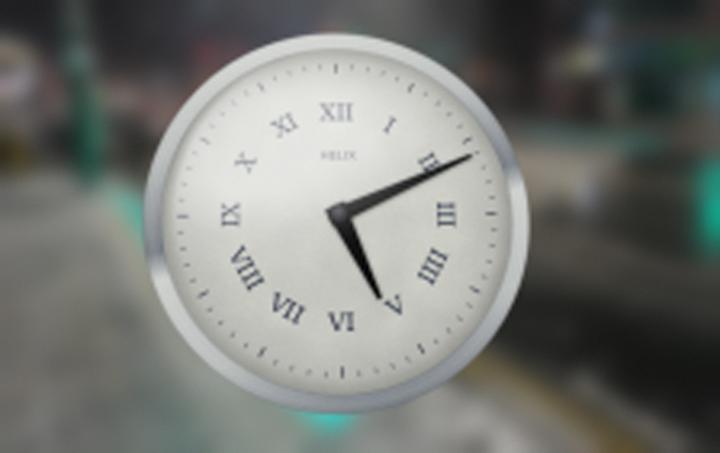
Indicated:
5 h 11 min
